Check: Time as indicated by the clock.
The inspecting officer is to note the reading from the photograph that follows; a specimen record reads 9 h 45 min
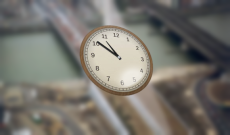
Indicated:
10 h 51 min
